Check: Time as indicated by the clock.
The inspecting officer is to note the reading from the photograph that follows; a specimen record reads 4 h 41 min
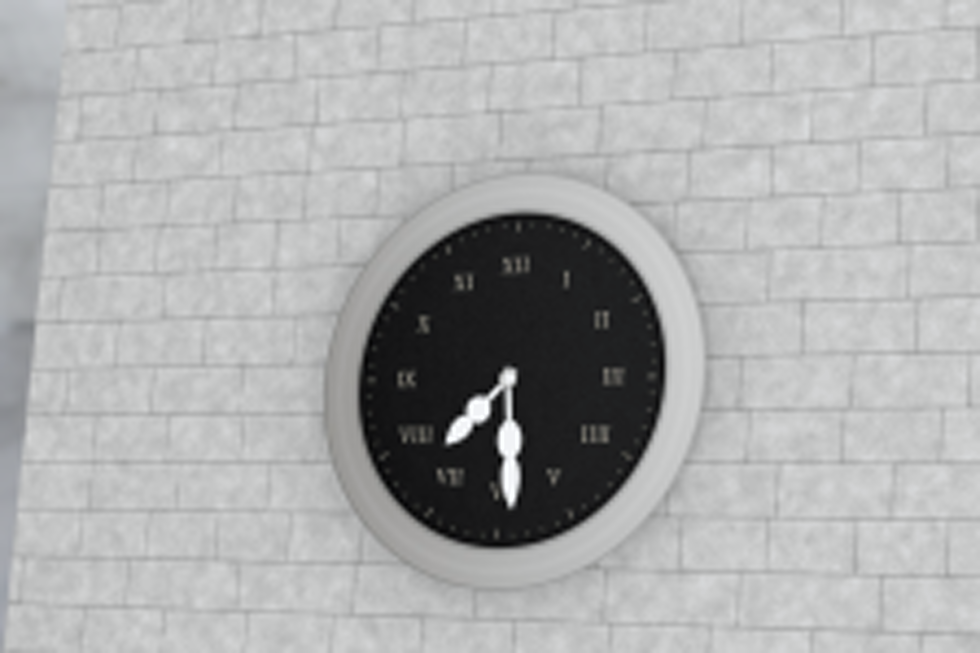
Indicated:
7 h 29 min
